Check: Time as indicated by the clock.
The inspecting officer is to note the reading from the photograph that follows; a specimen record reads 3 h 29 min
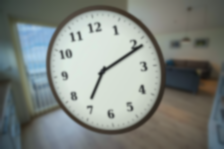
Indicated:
7 h 11 min
